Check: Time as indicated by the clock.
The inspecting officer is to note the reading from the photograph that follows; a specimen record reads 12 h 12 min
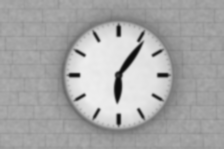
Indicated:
6 h 06 min
